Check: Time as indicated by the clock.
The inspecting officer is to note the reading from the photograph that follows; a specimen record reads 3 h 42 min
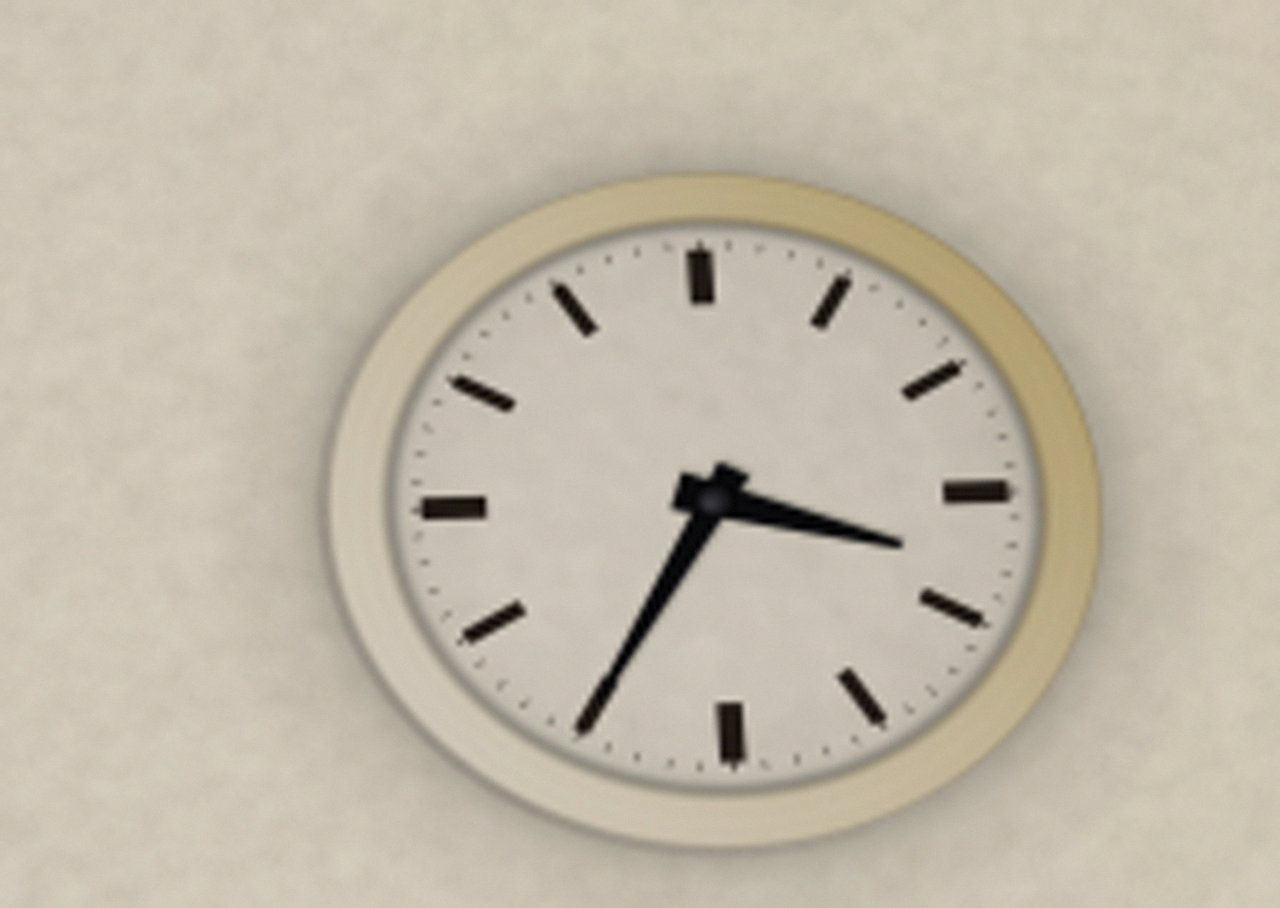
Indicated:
3 h 35 min
